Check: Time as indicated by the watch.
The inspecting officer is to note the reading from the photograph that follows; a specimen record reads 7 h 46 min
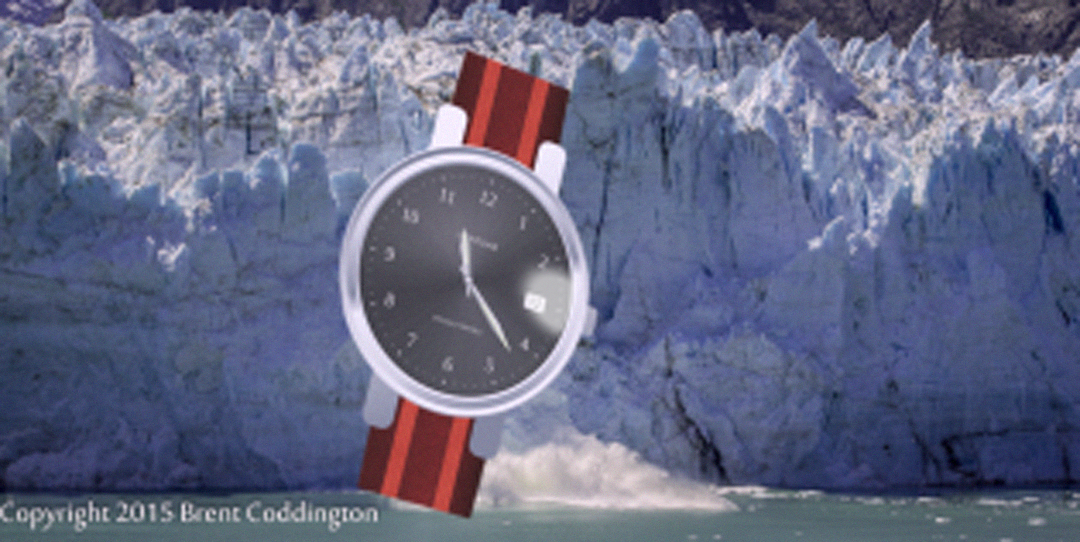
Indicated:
11 h 22 min
